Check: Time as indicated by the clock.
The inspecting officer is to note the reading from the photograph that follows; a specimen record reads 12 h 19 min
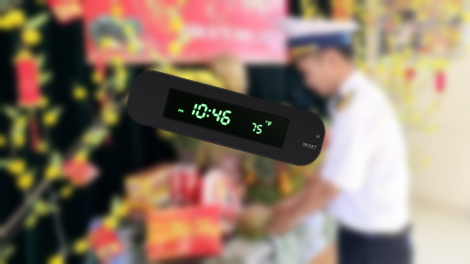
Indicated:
10 h 46 min
